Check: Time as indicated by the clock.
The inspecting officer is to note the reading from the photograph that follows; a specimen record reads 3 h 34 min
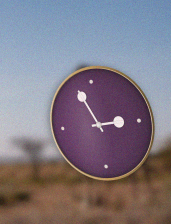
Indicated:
2 h 56 min
